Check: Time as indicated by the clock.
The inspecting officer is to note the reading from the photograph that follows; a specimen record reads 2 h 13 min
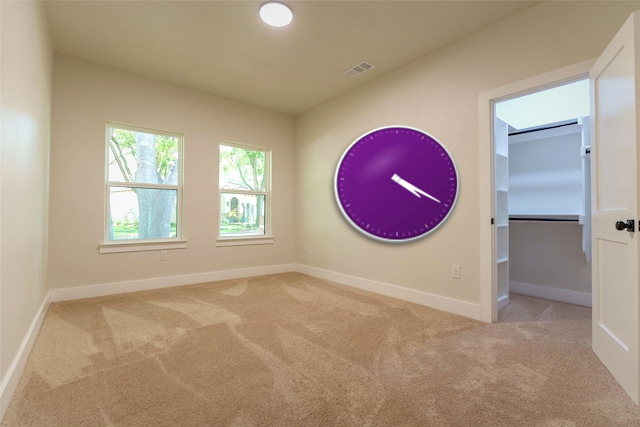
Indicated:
4 h 20 min
